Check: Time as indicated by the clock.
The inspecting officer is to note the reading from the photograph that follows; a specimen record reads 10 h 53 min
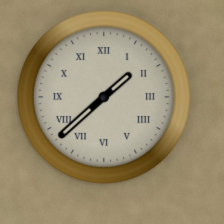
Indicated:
1 h 38 min
